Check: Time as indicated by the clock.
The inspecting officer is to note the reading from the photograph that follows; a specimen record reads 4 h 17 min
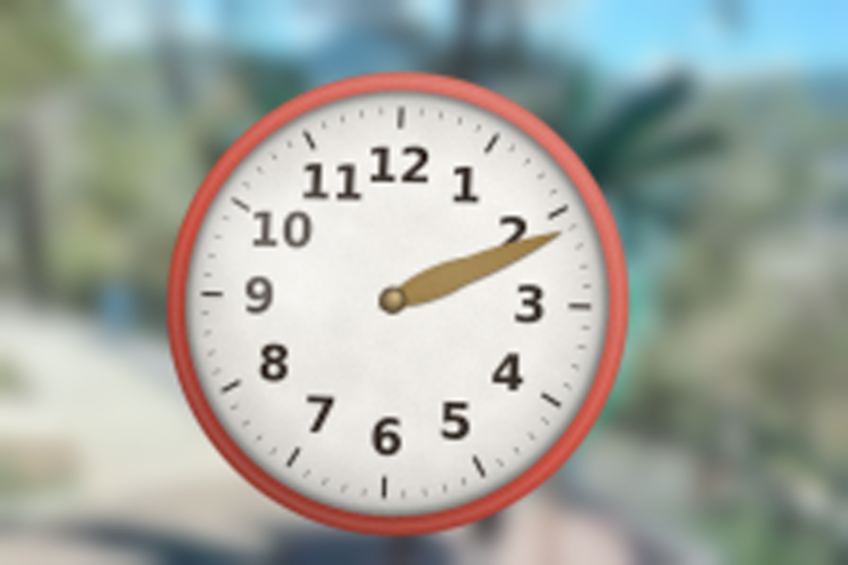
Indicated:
2 h 11 min
